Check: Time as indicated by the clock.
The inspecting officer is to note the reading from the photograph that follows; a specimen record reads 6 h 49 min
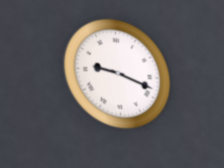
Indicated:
9 h 18 min
